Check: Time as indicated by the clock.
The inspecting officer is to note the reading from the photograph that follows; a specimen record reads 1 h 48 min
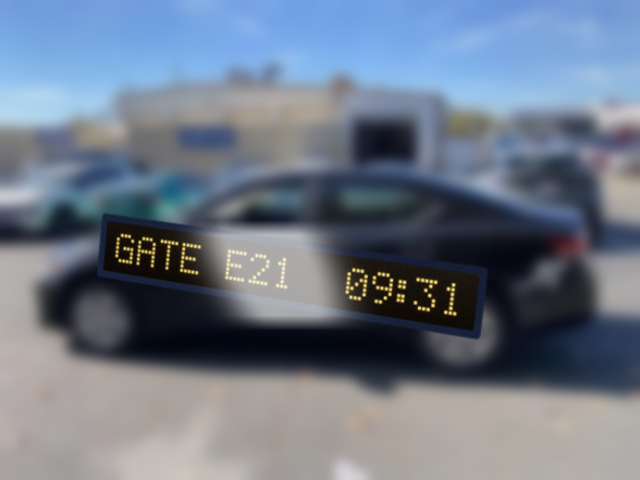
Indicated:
9 h 31 min
